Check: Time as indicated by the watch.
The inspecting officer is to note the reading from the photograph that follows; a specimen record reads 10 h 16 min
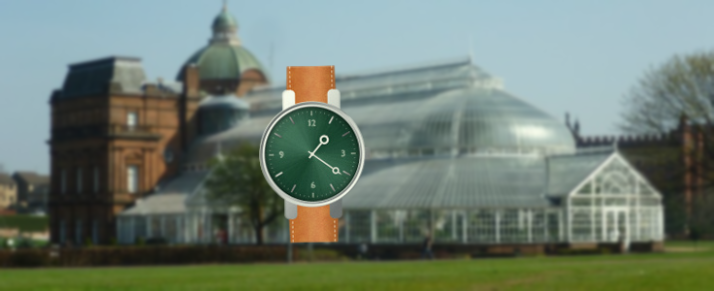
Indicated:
1 h 21 min
